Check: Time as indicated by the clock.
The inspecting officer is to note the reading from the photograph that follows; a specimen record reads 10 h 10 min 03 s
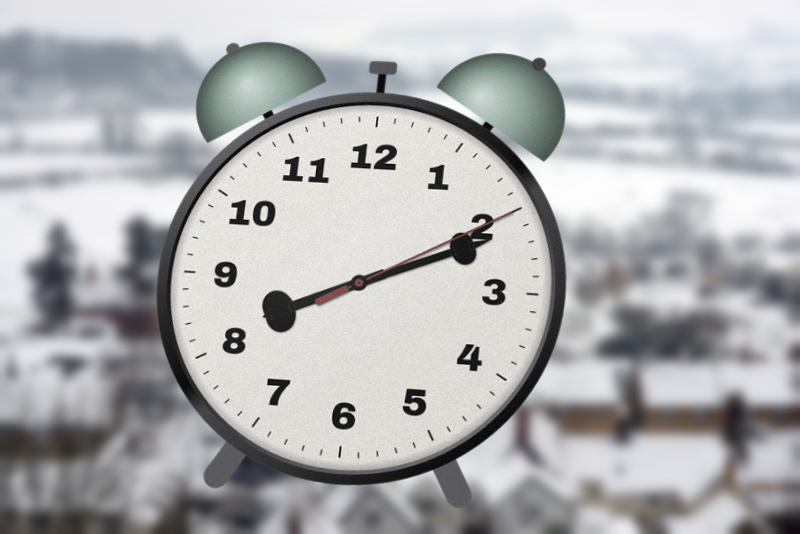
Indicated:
8 h 11 min 10 s
